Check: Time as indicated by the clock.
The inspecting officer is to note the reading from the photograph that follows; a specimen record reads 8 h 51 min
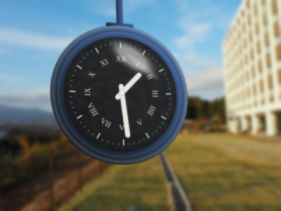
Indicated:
1 h 29 min
